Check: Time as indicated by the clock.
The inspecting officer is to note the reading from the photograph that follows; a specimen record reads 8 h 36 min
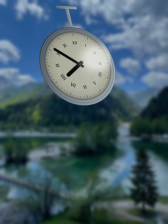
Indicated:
7 h 51 min
